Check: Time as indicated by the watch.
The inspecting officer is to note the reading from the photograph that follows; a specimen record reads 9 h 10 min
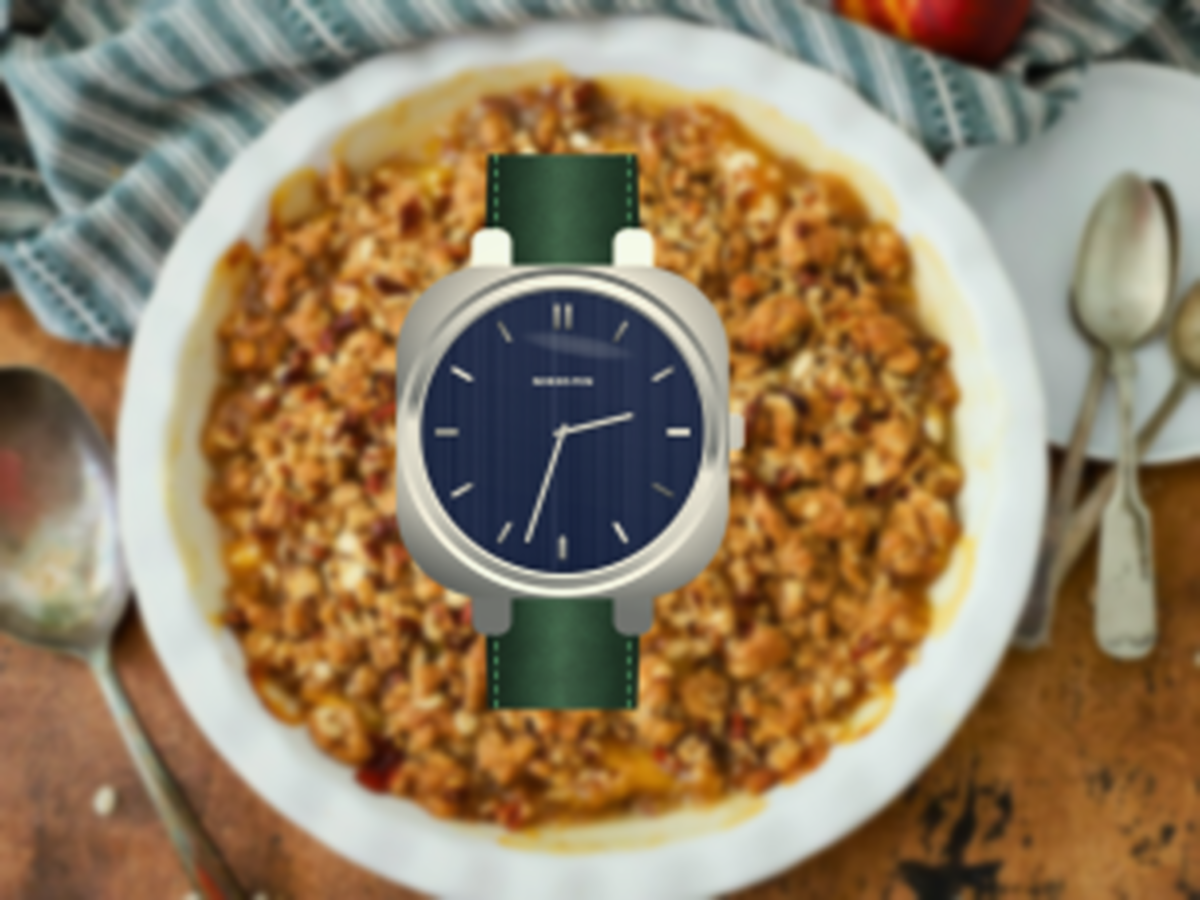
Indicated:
2 h 33 min
